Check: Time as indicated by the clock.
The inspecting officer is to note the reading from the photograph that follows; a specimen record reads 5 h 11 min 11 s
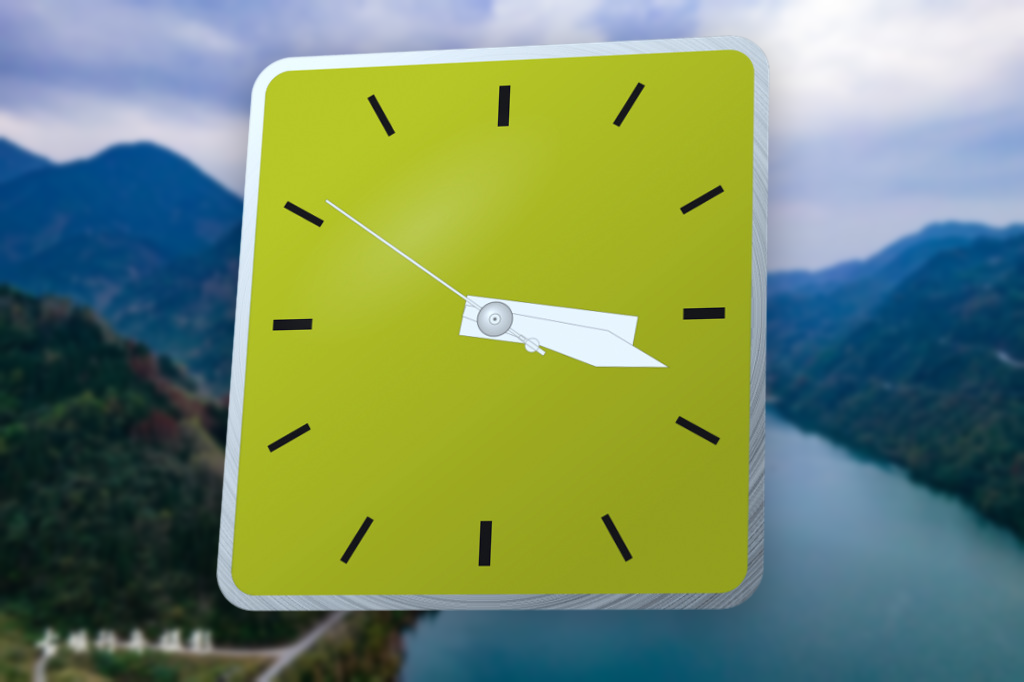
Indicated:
3 h 17 min 51 s
